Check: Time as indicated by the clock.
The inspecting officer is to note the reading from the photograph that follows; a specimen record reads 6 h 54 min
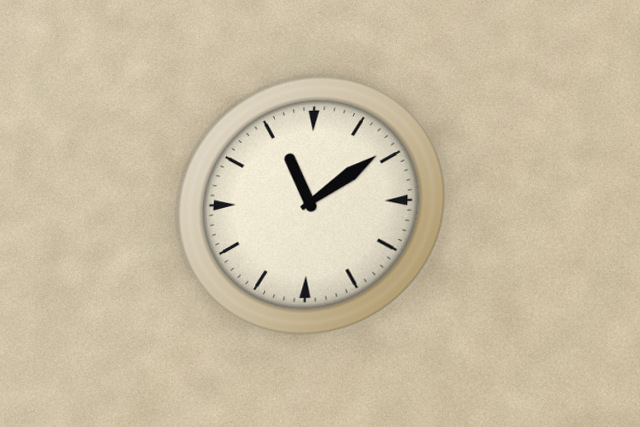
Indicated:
11 h 09 min
